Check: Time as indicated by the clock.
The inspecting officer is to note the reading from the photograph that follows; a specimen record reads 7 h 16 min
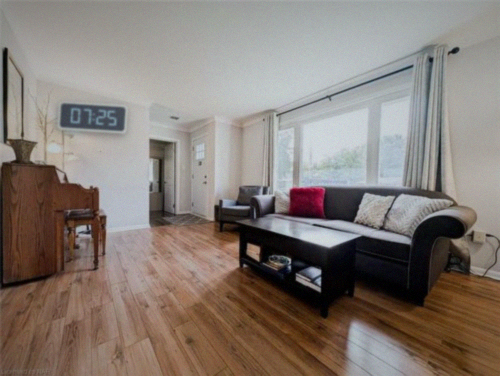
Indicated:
7 h 25 min
